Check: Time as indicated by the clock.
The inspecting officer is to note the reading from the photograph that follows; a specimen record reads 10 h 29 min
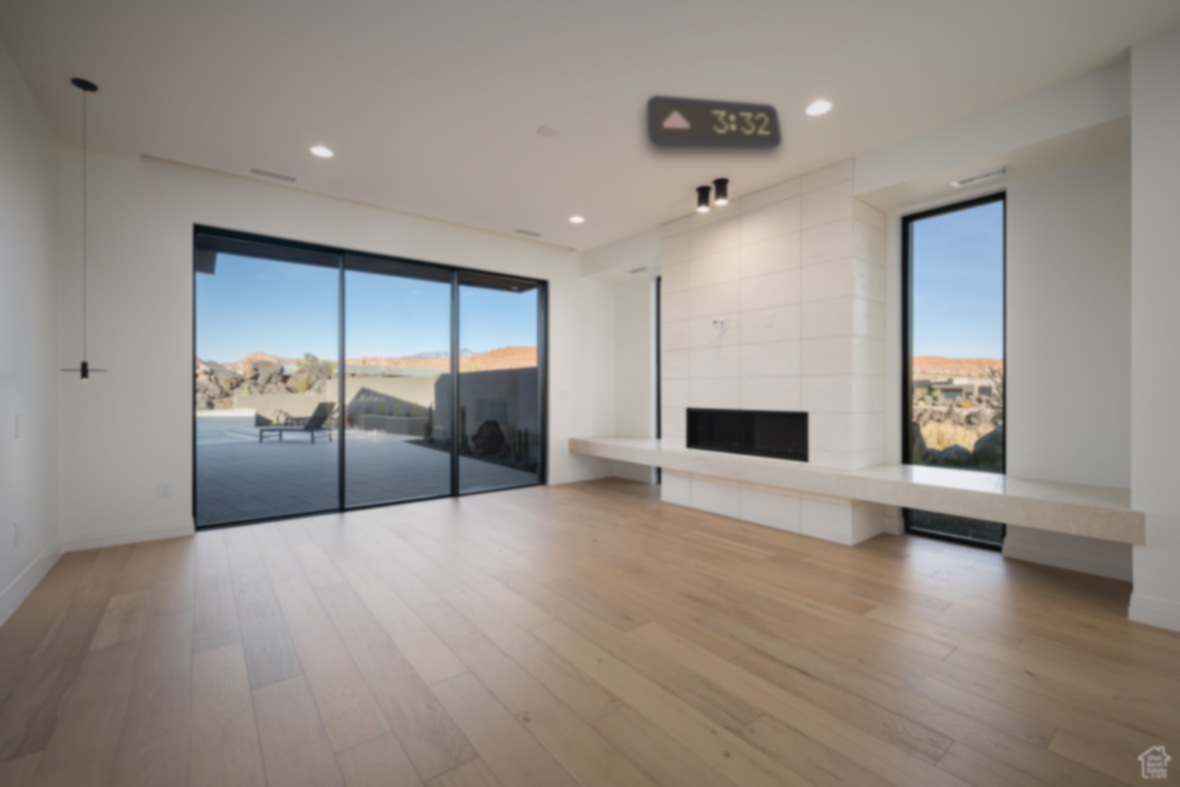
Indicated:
3 h 32 min
